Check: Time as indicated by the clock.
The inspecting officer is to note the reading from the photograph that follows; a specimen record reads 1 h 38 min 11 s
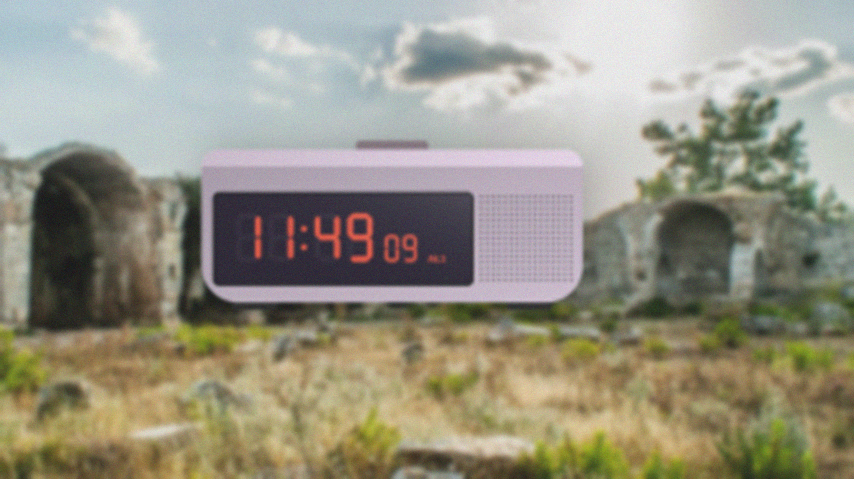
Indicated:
11 h 49 min 09 s
